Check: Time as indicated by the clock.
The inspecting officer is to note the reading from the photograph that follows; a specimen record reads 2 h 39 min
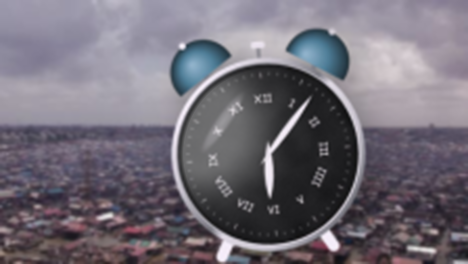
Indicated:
6 h 07 min
